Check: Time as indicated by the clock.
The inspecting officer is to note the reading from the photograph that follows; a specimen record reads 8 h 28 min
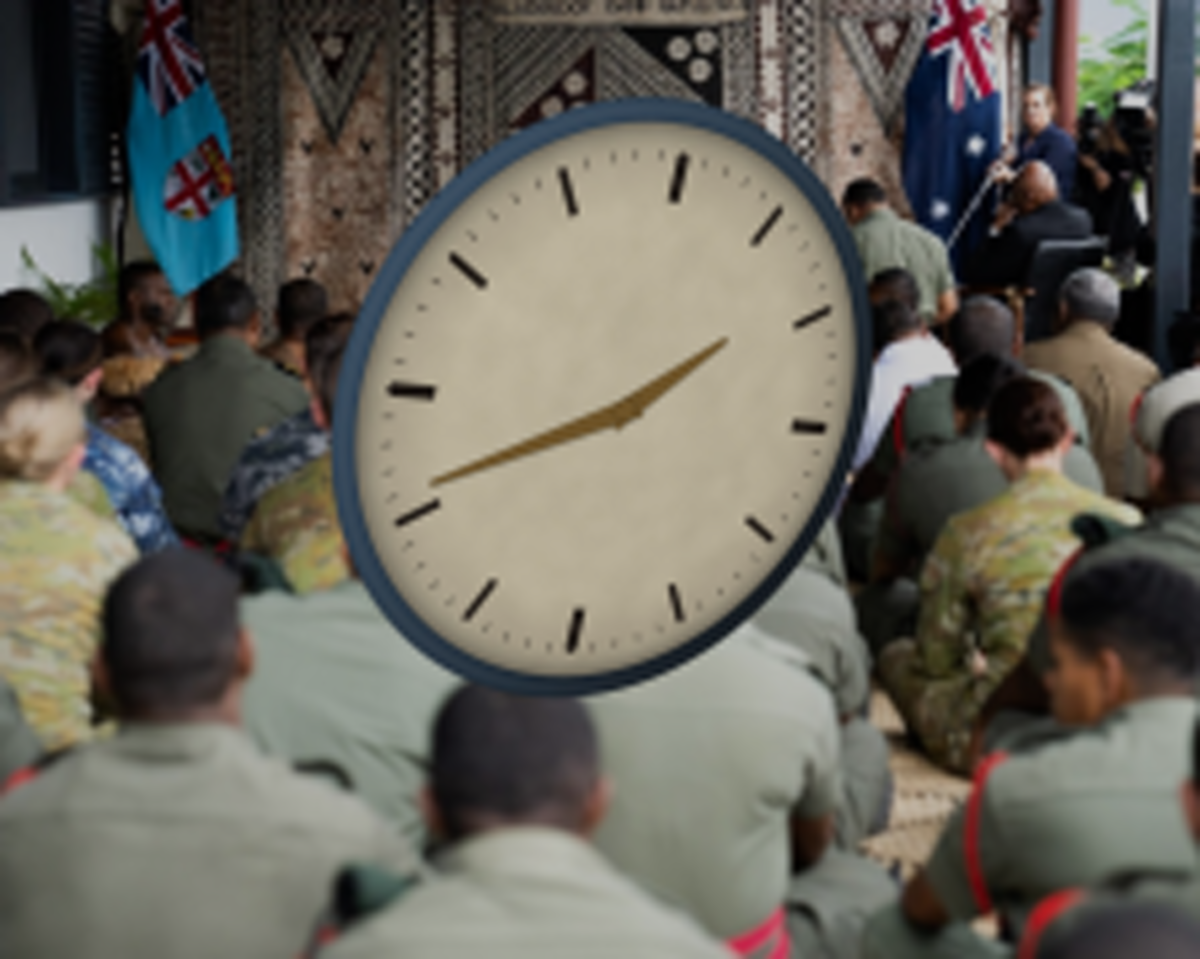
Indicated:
1 h 41 min
